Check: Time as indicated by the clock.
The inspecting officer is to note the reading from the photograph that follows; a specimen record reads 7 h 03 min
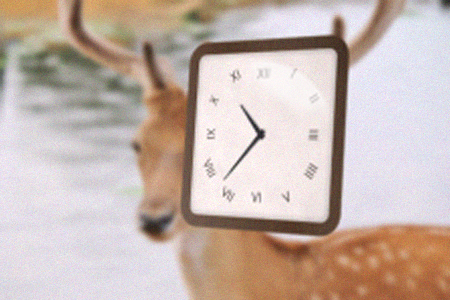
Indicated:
10 h 37 min
